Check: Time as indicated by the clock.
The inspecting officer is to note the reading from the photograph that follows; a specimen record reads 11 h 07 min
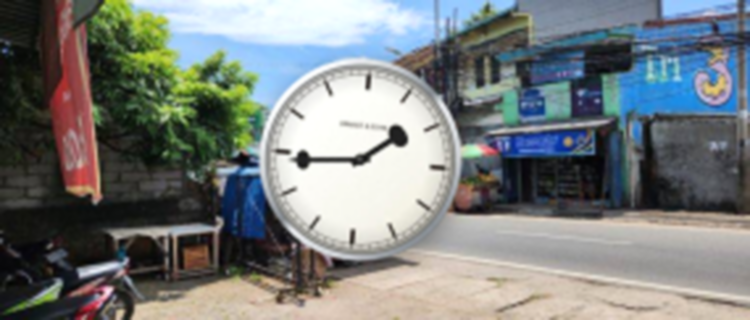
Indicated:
1 h 44 min
